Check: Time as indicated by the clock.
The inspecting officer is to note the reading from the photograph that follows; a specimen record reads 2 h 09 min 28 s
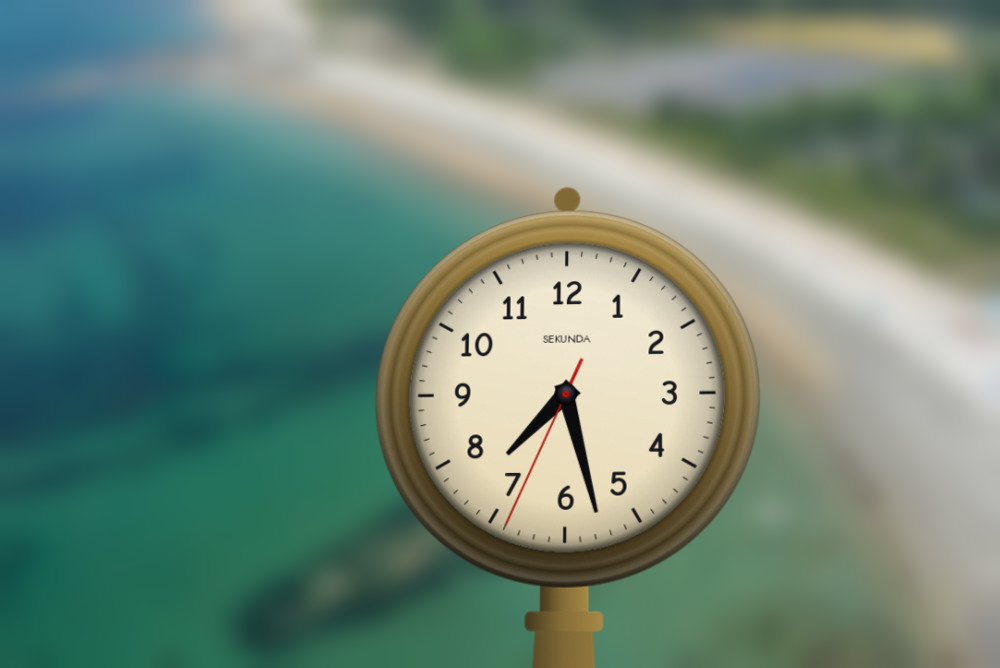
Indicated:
7 h 27 min 34 s
